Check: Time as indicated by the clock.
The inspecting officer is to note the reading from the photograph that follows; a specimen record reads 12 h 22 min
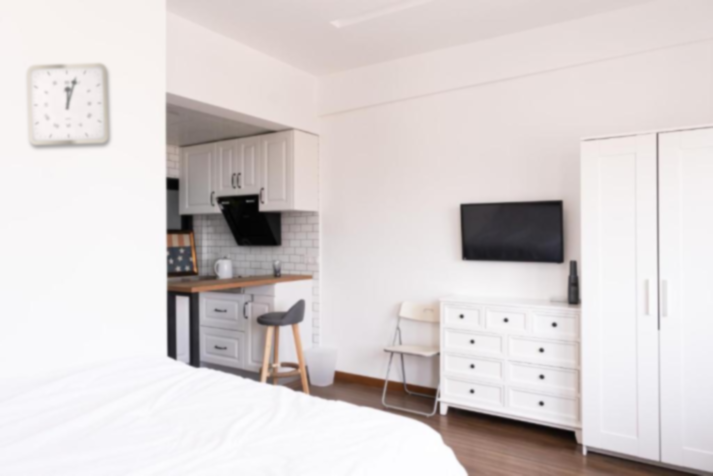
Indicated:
12 h 03 min
